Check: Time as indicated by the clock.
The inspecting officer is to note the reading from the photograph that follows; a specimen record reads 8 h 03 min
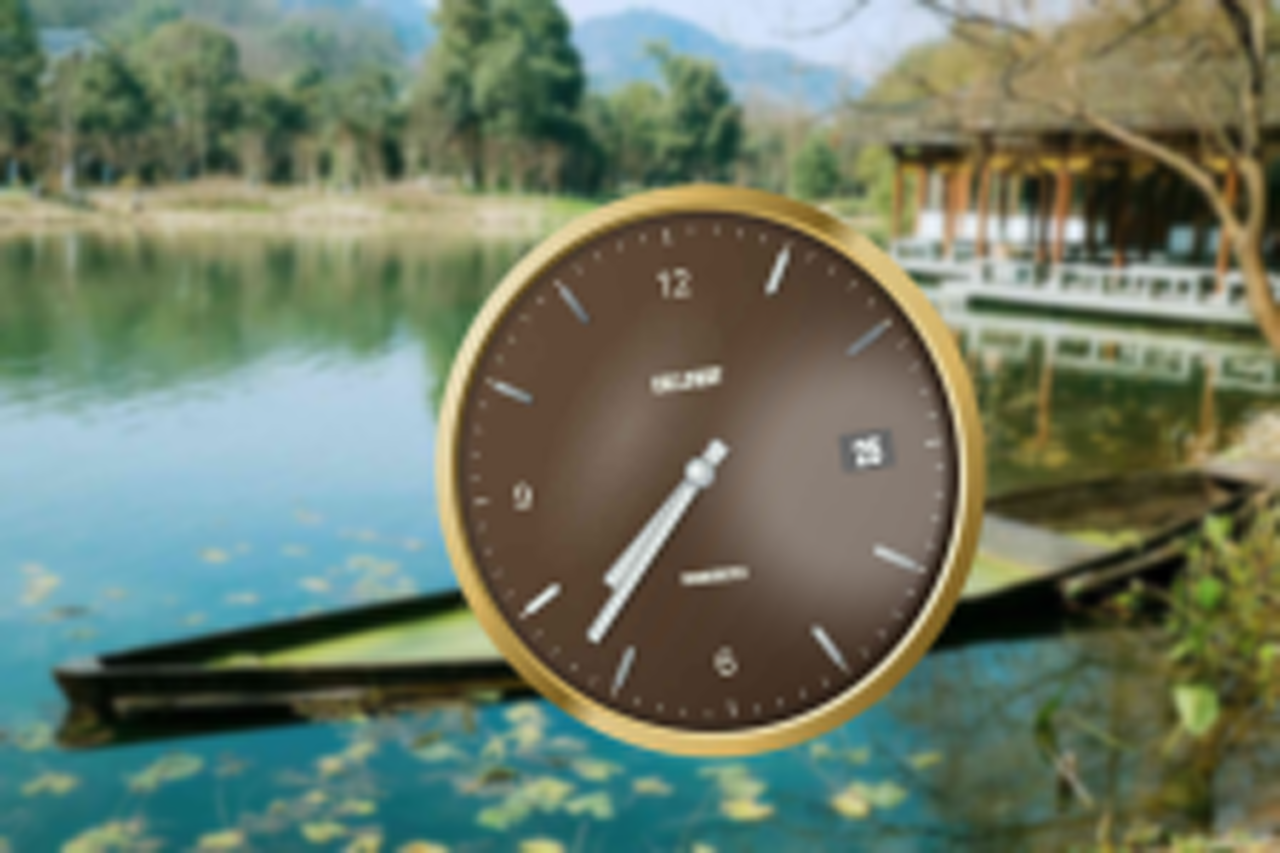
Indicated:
7 h 37 min
